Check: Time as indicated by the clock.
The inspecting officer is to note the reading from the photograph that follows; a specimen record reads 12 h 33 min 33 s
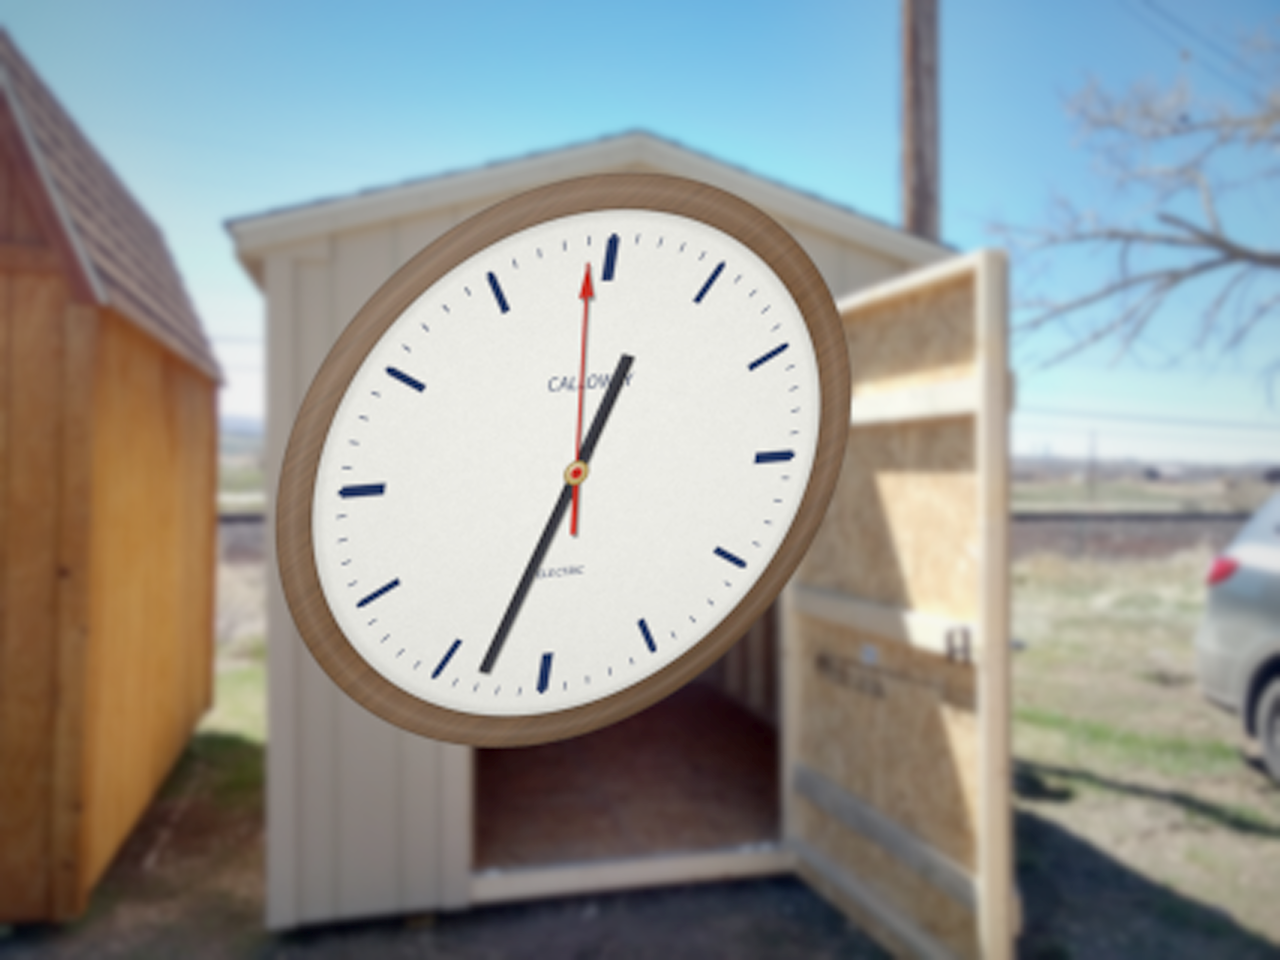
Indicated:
12 h 32 min 59 s
